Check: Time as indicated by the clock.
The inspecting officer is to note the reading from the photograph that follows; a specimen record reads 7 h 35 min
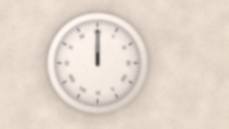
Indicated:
12 h 00 min
